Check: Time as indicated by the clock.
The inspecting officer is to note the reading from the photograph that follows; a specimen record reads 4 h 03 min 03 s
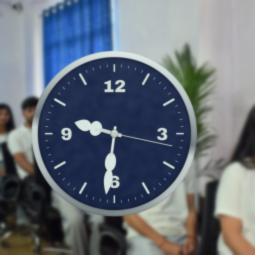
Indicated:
9 h 31 min 17 s
